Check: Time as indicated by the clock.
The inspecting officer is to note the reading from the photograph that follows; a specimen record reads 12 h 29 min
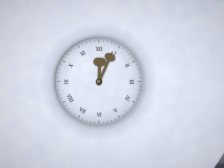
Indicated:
12 h 04 min
